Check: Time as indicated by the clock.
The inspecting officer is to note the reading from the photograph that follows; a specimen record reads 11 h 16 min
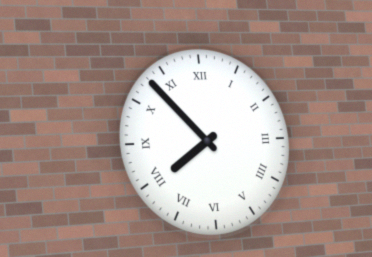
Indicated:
7 h 53 min
